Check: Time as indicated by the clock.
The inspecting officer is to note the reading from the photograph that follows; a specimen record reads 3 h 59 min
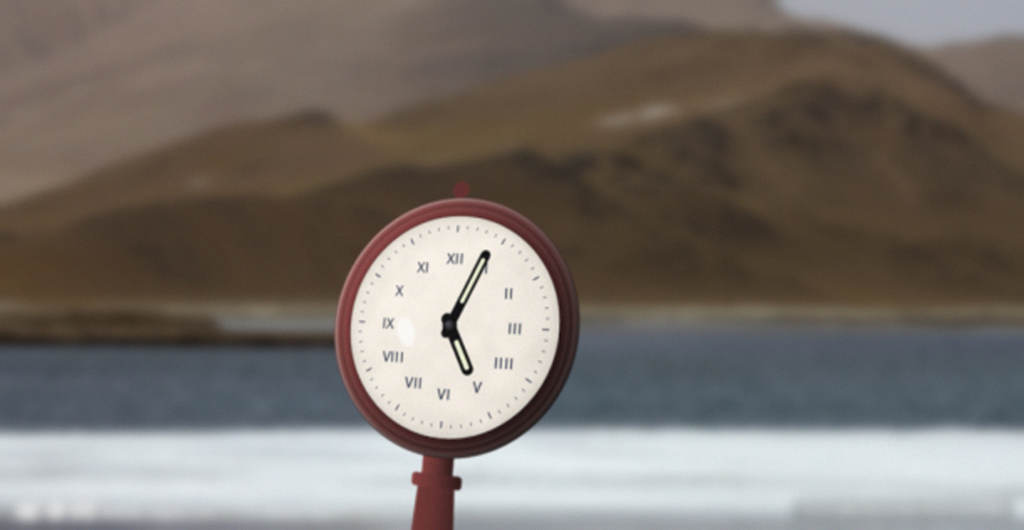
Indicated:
5 h 04 min
